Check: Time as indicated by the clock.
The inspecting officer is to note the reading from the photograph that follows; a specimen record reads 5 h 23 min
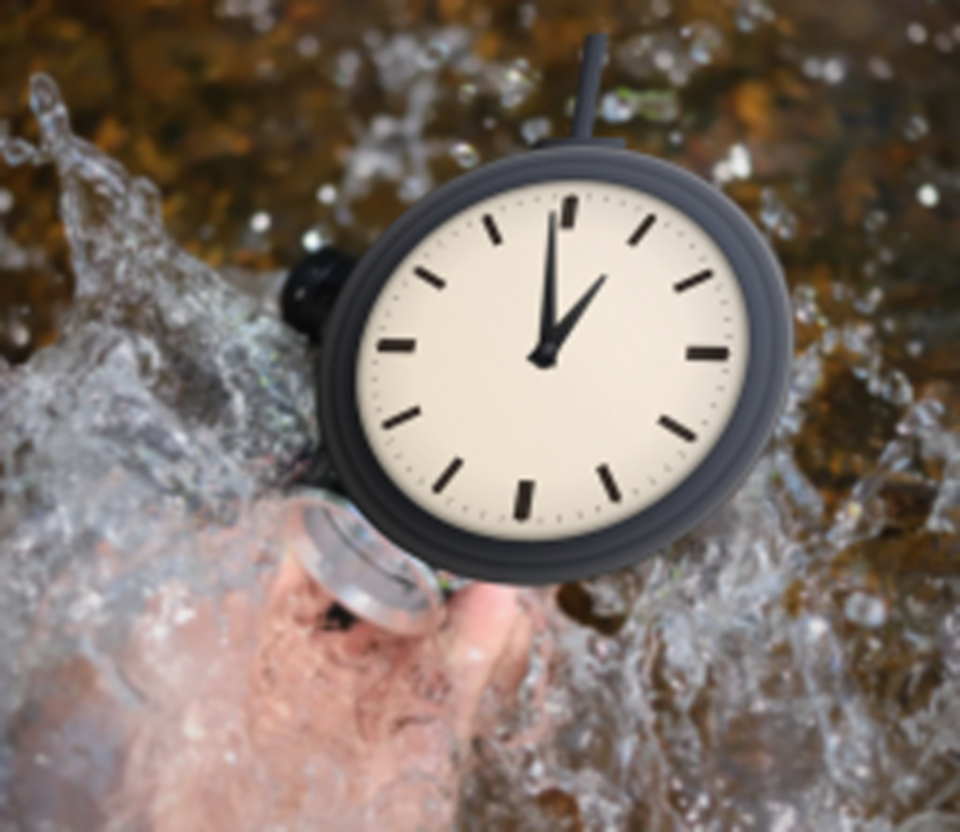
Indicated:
12 h 59 min
